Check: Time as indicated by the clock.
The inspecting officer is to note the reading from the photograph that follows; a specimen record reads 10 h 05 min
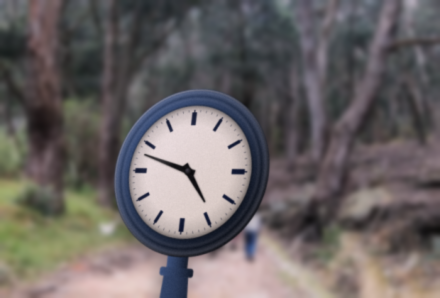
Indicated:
4 h 48 min
